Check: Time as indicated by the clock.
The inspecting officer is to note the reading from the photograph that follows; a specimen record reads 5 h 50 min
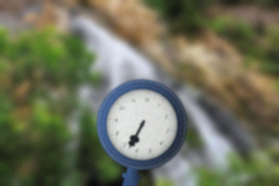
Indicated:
6 h 33 min
